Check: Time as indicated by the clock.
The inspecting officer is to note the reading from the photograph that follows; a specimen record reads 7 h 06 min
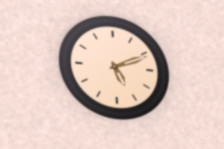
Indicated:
5 h 11 min
